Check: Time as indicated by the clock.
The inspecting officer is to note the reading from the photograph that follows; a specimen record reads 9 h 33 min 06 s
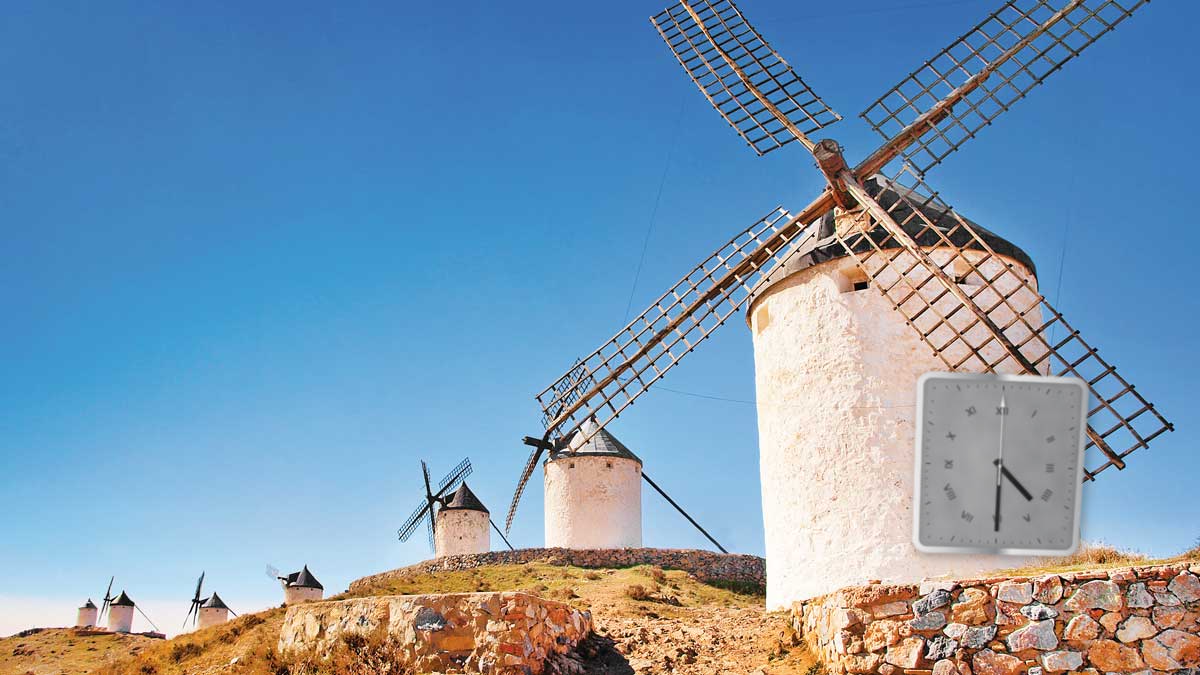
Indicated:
4 h 30 min 00 s
